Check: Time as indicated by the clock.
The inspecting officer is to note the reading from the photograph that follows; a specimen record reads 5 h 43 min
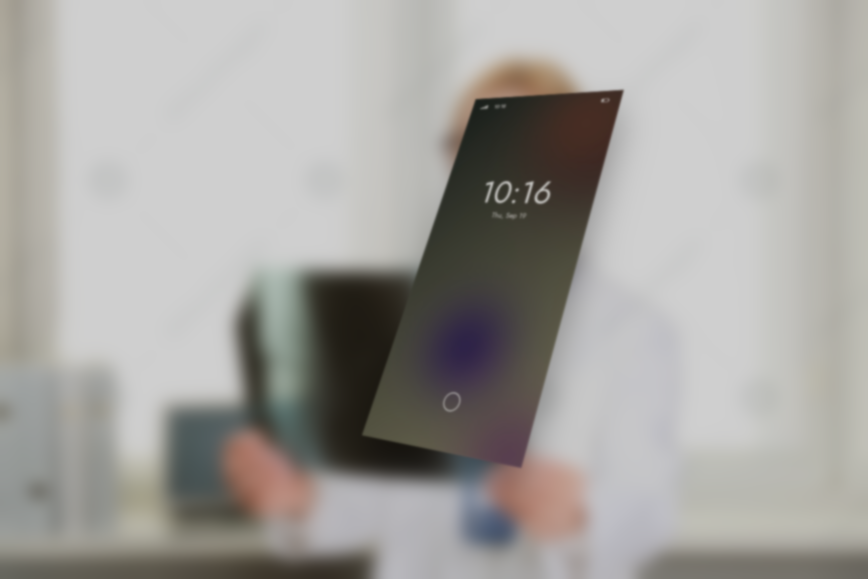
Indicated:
10 h 16 min
